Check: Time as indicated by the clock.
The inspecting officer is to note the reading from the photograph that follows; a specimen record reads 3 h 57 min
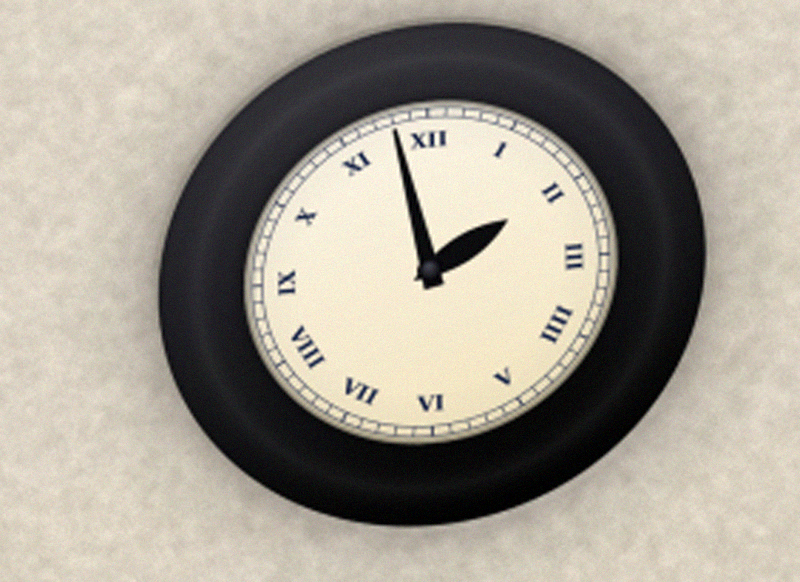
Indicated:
1 h 58 min
